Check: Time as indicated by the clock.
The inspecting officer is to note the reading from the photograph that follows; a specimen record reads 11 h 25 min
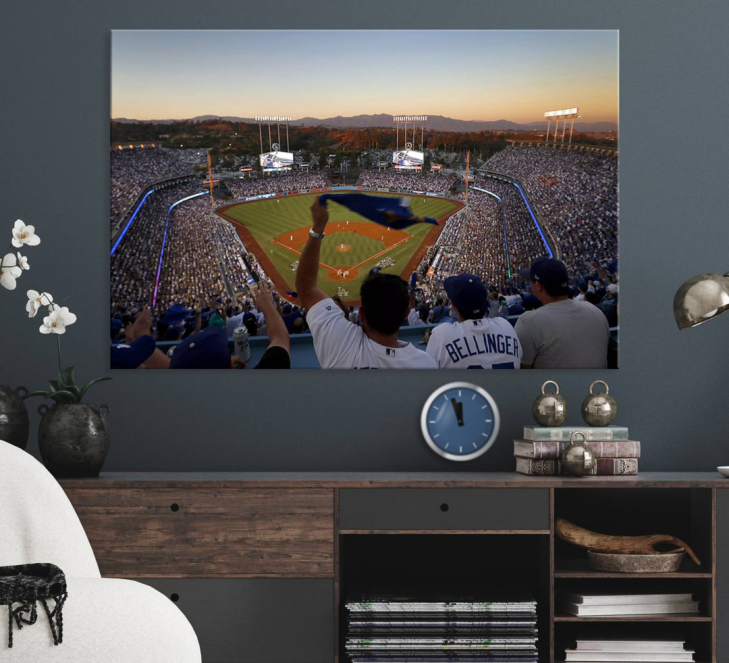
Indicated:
11 h 57 min
